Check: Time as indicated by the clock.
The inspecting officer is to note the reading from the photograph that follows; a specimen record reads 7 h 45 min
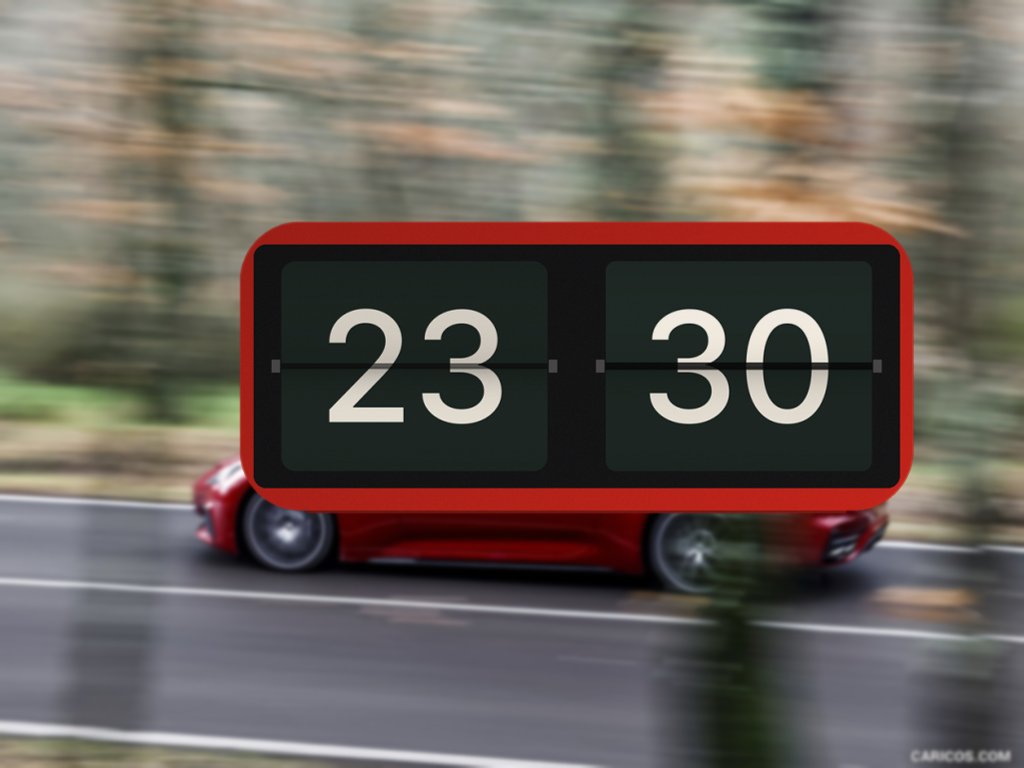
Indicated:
23 h 30 min
